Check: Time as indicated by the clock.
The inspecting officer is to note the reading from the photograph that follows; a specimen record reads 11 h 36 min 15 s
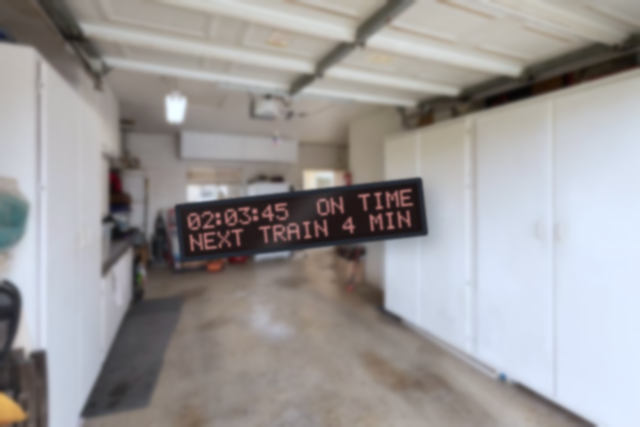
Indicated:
2 h 03 min 45 s
